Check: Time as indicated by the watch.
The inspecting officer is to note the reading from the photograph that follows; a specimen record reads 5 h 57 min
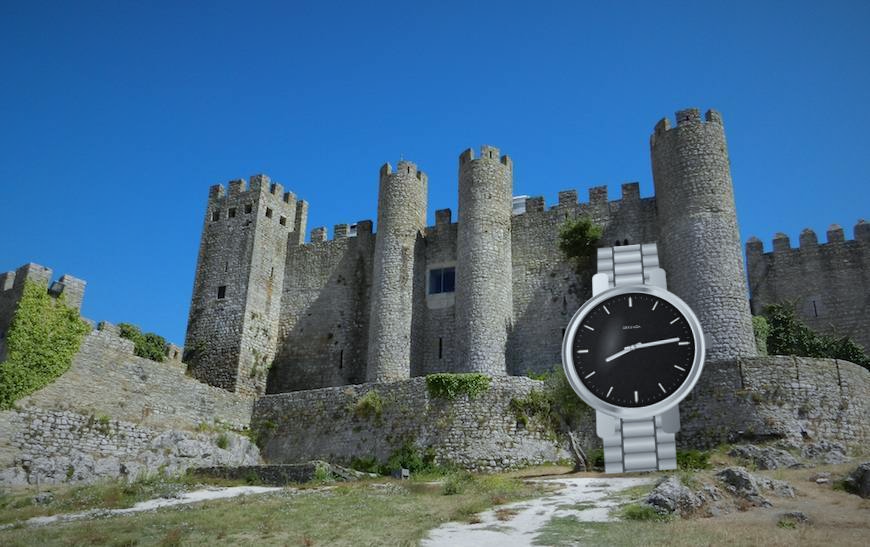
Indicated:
8 h 14 min
